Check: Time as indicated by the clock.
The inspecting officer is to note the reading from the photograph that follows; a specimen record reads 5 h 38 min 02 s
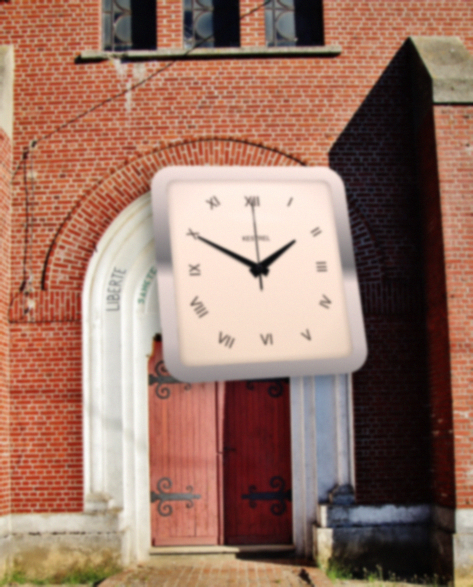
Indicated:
1 h 50 min 00 s
